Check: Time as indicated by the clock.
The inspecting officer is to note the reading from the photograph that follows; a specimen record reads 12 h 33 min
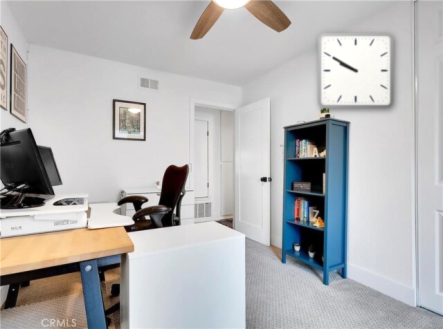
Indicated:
9 h 50 min
